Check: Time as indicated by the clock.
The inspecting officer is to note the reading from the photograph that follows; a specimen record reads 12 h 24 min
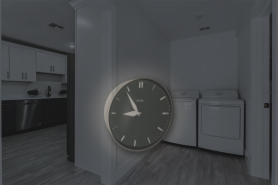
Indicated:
8 h 54 min
